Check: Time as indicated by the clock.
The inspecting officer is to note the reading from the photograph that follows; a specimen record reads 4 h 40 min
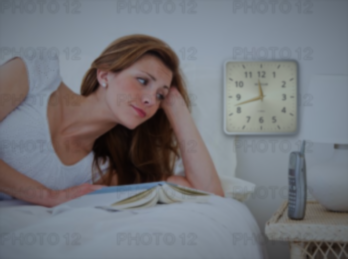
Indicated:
11 h 42 min
